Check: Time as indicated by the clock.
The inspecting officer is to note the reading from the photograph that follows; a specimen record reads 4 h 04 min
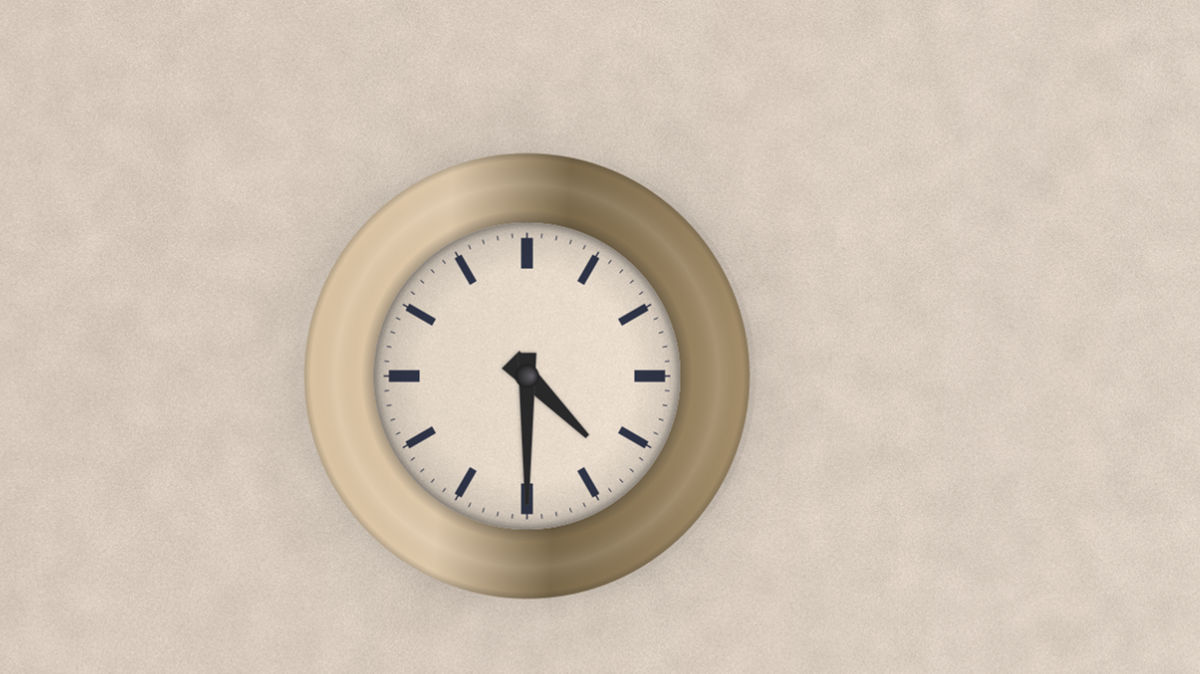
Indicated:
4 h 30 min
